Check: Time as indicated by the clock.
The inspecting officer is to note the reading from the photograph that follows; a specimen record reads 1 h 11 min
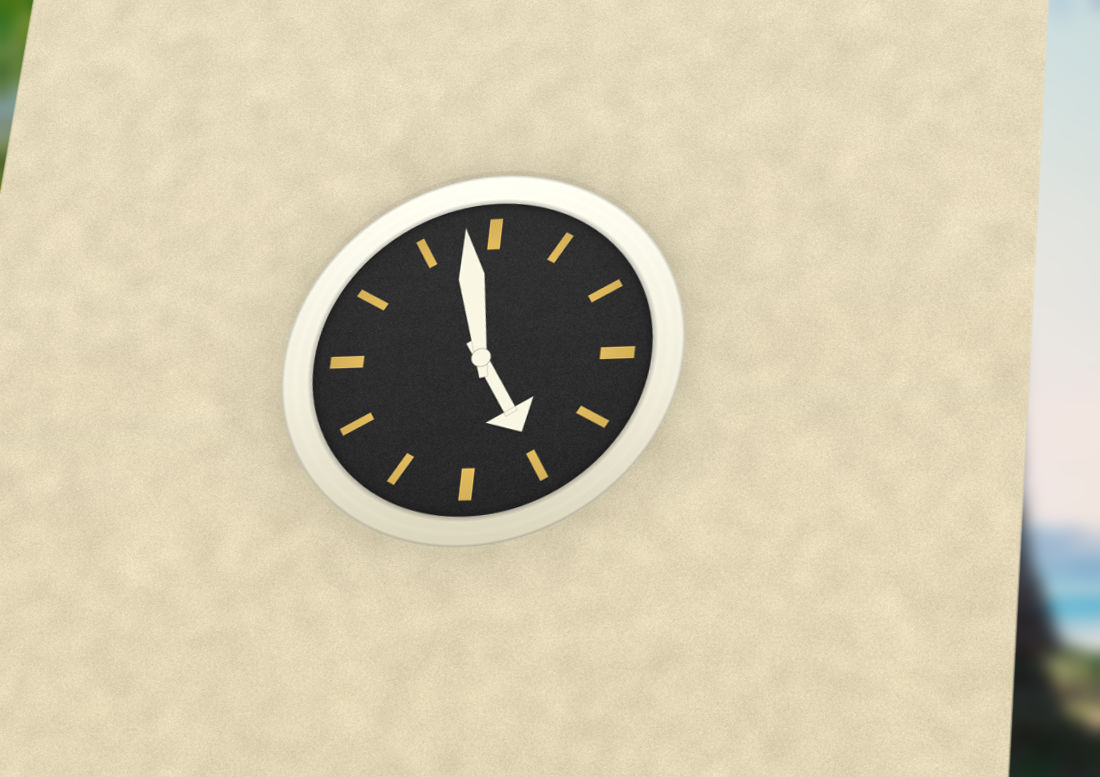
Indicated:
4 h 58 min
